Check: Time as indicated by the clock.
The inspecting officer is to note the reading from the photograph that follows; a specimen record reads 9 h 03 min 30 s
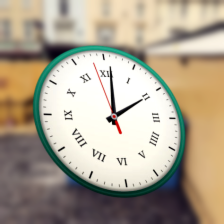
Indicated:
2 h 00 min 58 s
